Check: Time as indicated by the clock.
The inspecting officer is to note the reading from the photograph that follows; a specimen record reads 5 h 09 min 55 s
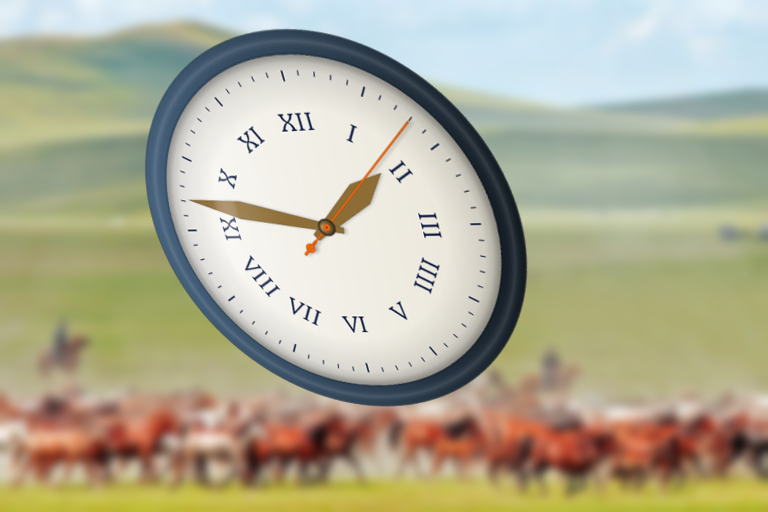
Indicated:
1 h 47 min 08 s
